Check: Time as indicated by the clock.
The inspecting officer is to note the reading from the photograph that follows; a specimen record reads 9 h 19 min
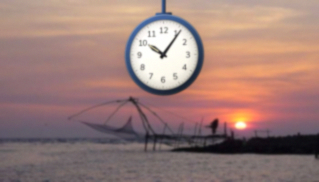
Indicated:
10 h 06 min
